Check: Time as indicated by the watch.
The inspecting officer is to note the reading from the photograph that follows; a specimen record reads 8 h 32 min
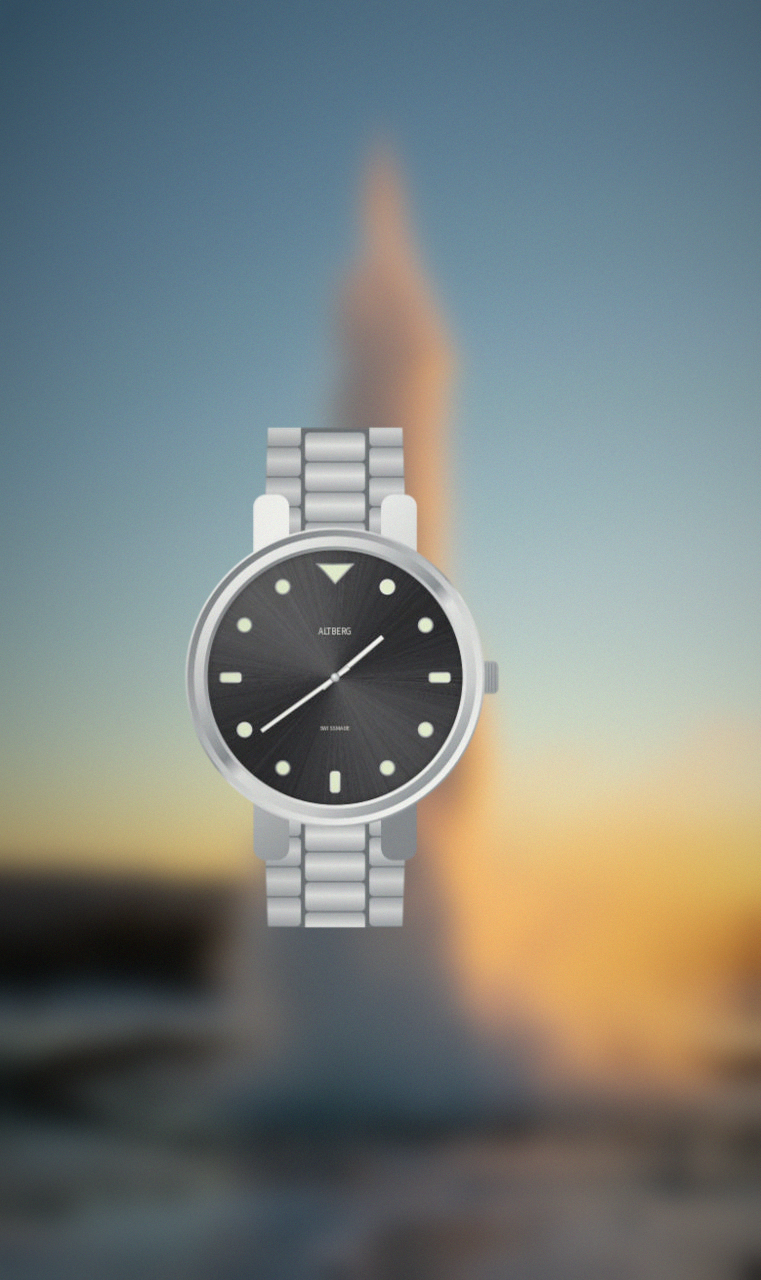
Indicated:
1 h 39 min
